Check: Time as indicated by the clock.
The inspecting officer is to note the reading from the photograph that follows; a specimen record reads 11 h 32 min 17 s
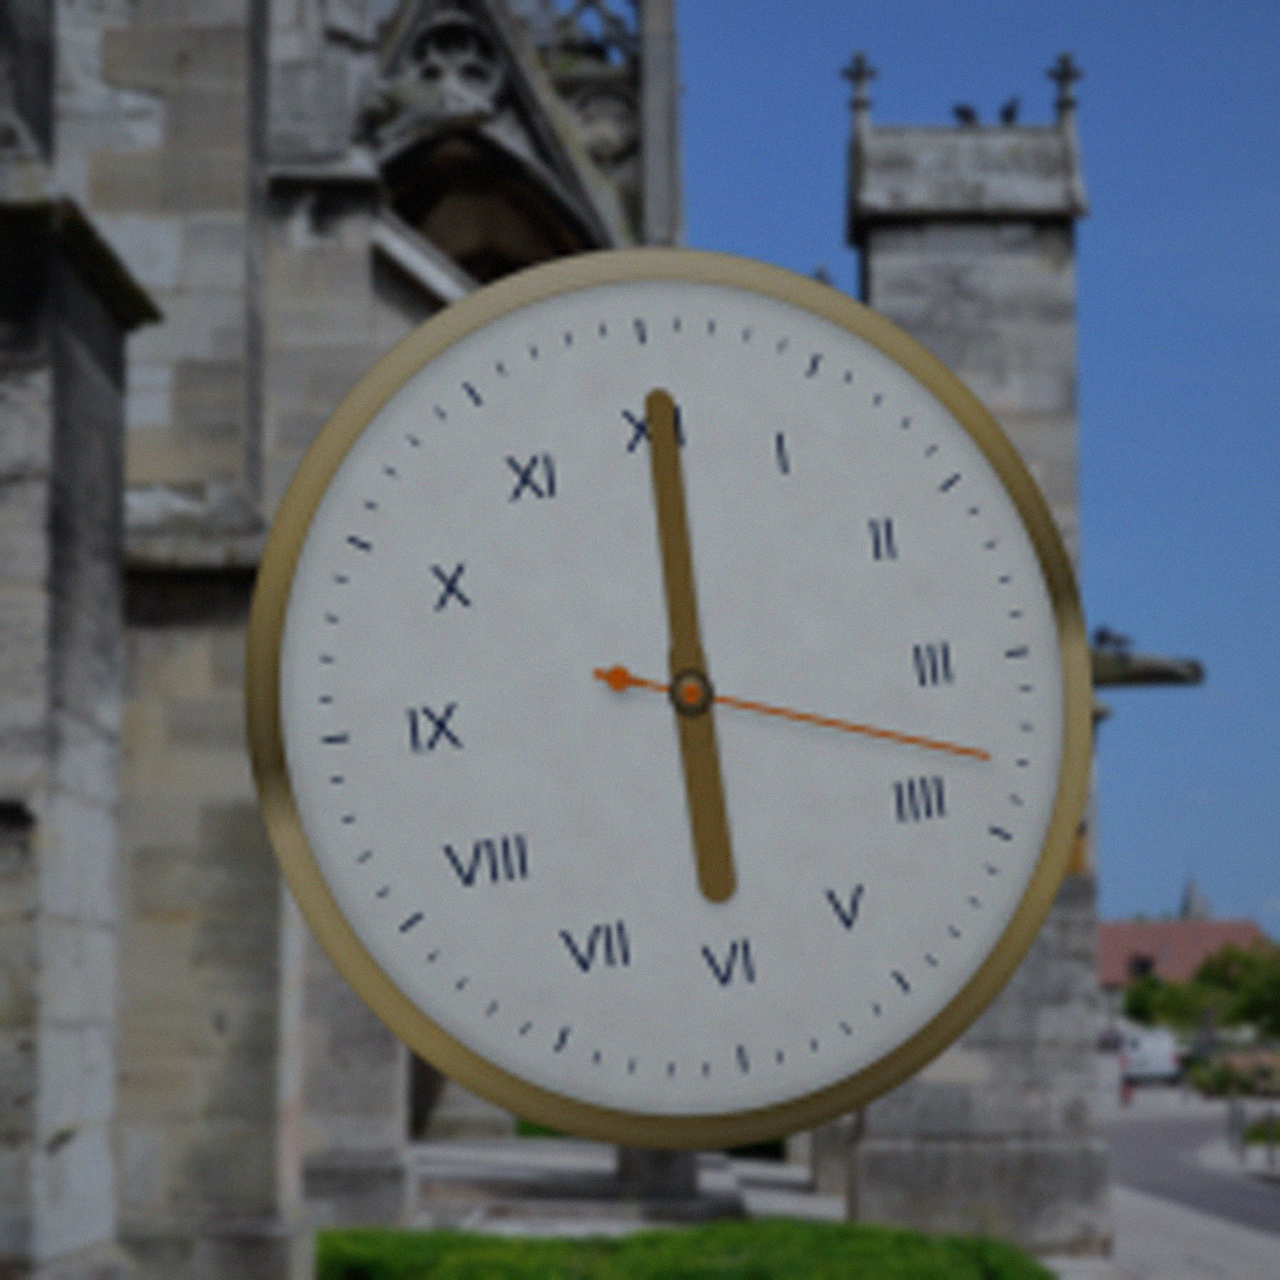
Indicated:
6 h 00 min 18 s
